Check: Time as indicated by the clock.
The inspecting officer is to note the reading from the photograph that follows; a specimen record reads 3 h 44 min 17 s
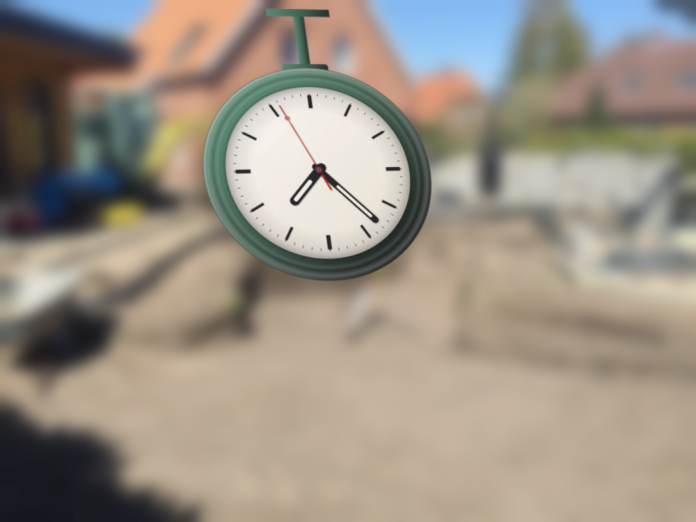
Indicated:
7 h 22 min 56 s
